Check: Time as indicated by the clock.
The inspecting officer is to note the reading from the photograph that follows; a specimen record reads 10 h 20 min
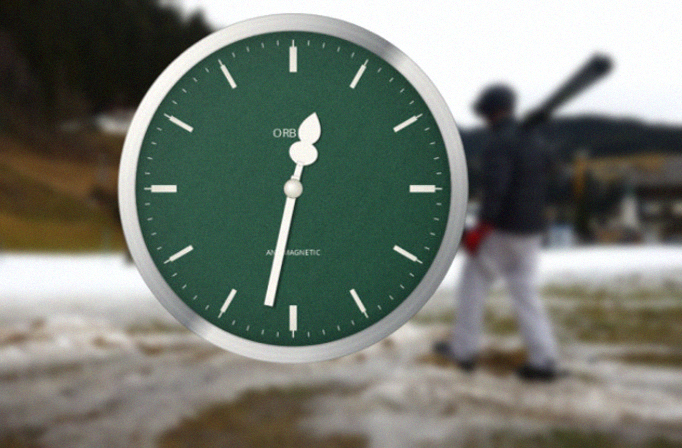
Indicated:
12 h 32 min
